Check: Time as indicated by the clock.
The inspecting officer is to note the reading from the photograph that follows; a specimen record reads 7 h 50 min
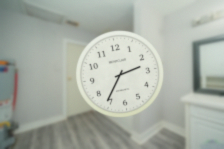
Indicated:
2 h 36 min
